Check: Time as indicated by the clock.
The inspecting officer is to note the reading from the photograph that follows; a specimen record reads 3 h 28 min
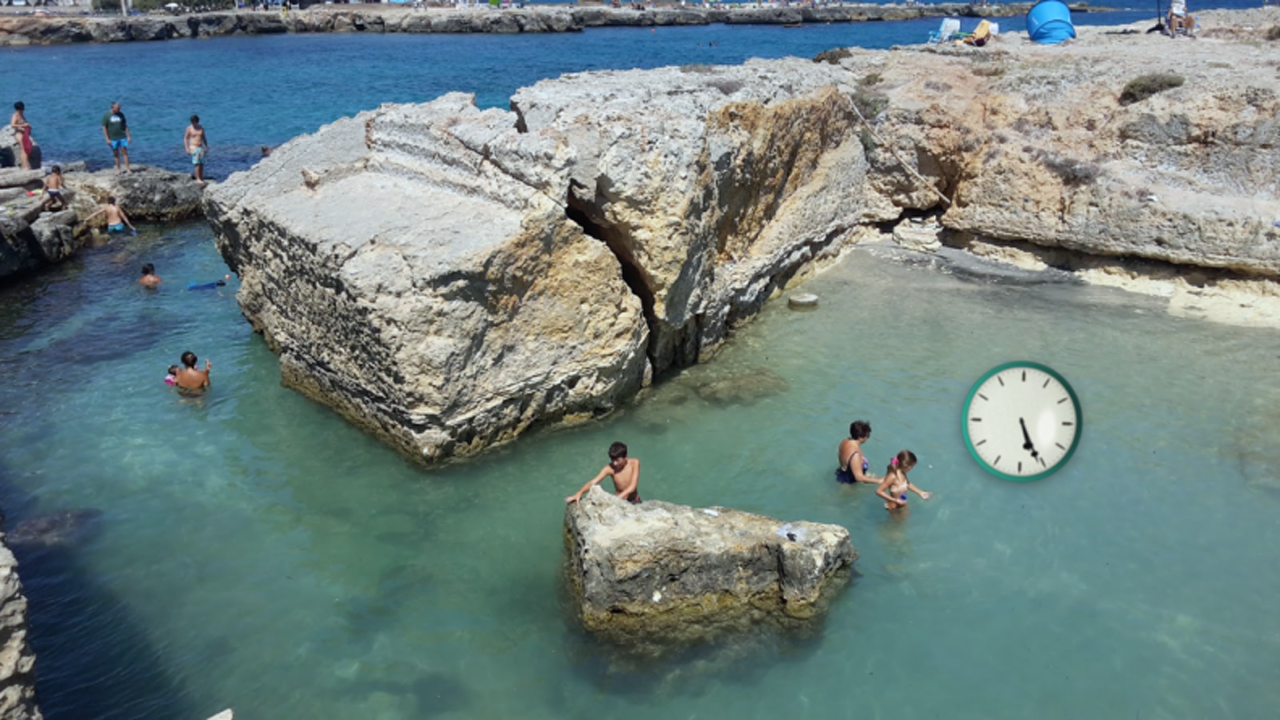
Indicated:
5 h 26 min
